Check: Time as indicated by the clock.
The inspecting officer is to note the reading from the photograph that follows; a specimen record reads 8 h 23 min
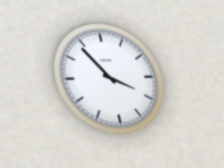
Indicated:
3 h 54 min
